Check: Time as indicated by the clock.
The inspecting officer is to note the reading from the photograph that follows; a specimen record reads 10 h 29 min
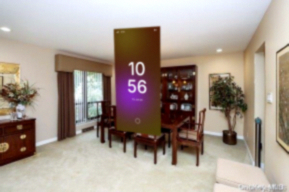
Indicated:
10 h 56 min
